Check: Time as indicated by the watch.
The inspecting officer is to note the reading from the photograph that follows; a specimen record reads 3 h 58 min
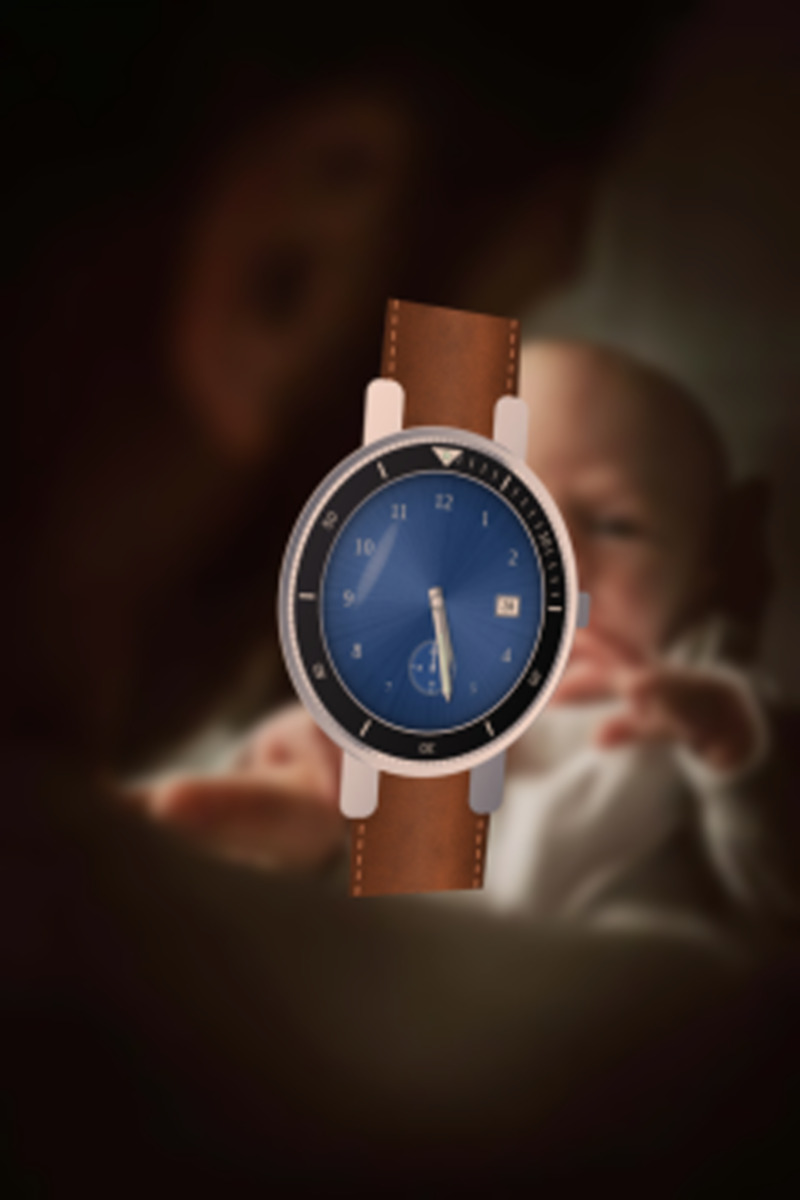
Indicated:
5 h 28 min
